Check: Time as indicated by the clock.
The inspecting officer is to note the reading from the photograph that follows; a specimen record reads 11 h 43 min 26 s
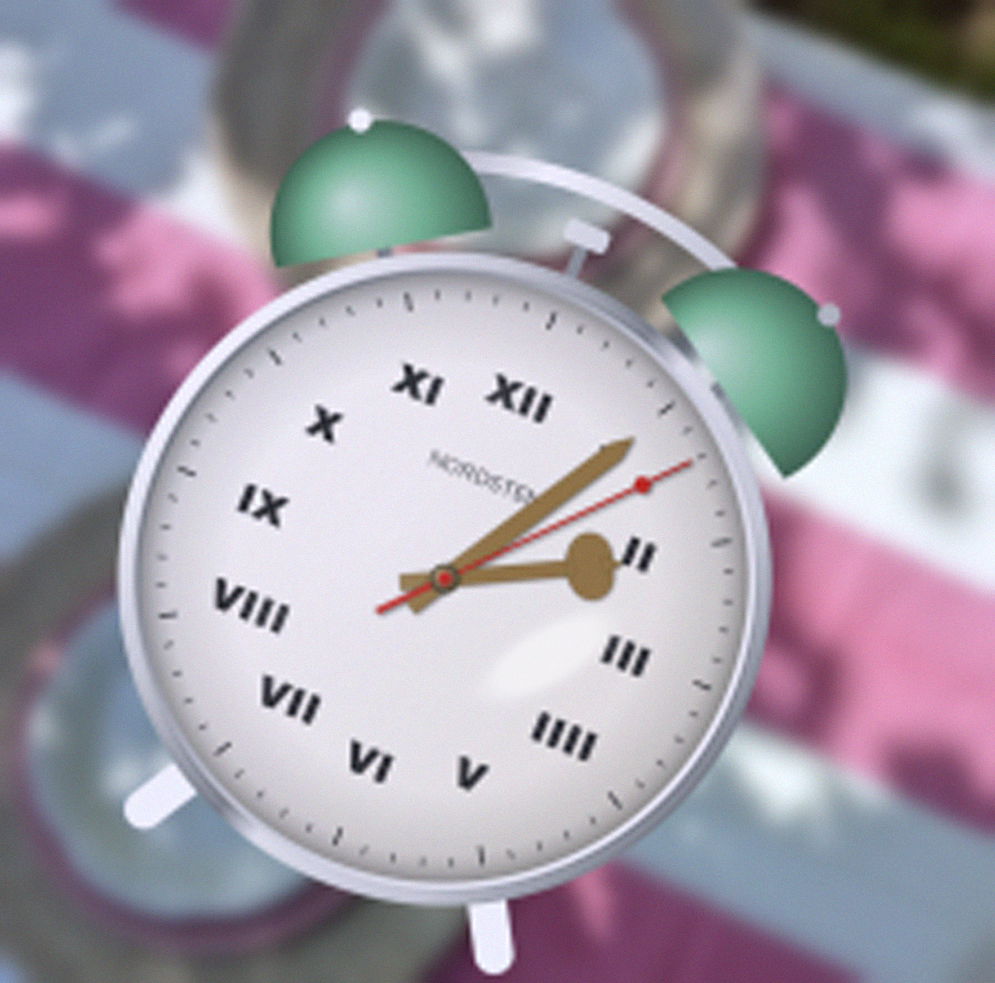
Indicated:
2 h 05 min 07 s
